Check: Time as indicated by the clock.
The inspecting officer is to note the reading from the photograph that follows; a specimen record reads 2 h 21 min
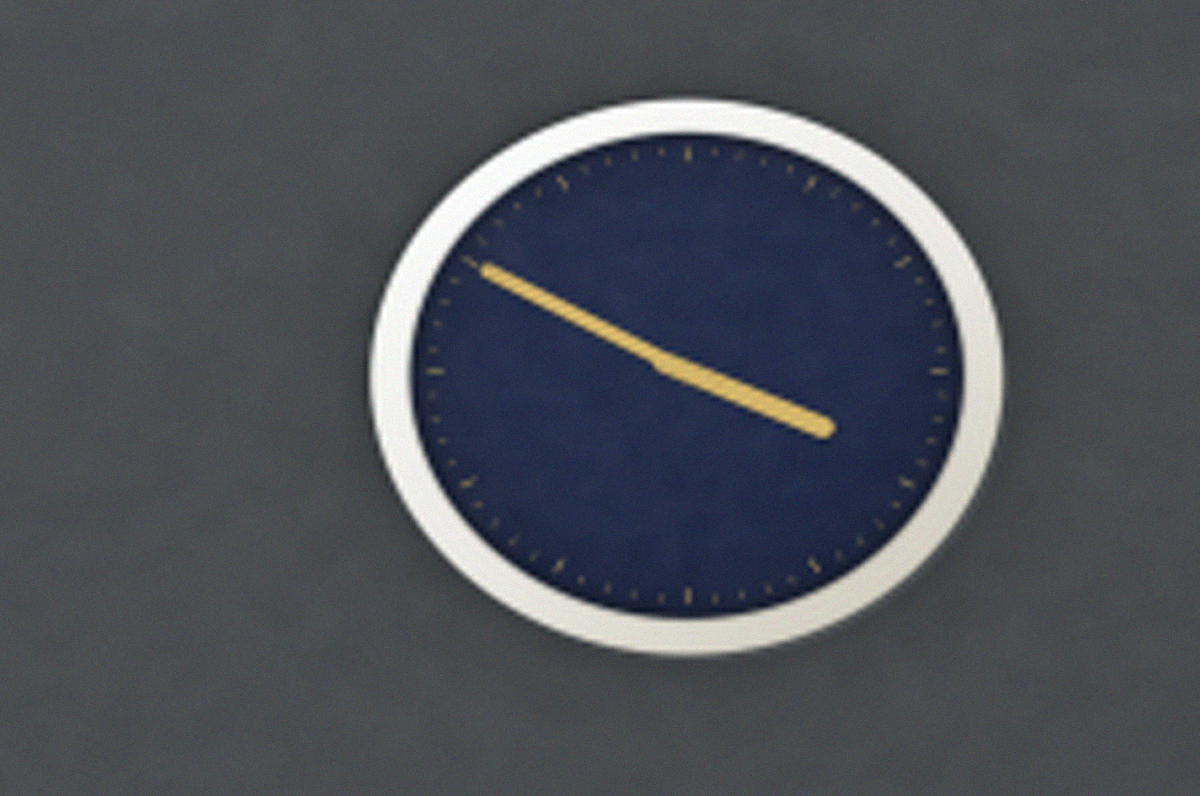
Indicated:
3 h 50 min
